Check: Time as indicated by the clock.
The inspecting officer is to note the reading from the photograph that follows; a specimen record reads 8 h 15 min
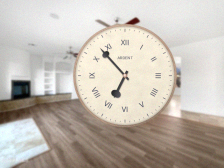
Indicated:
6 h 53 min
